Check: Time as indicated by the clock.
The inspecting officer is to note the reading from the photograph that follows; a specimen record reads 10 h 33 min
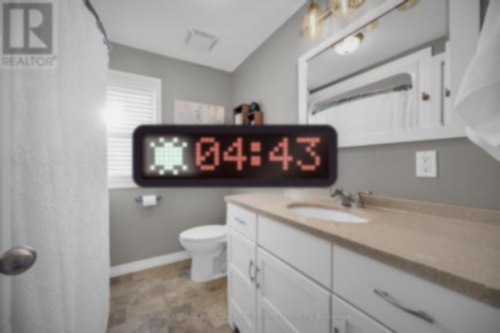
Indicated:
4 h 43 min
